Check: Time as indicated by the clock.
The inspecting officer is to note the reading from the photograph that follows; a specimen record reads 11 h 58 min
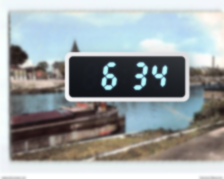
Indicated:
6 h 34 min
